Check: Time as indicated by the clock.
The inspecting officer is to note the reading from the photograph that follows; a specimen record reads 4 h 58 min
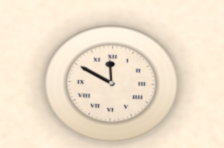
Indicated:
11 h 50 min
